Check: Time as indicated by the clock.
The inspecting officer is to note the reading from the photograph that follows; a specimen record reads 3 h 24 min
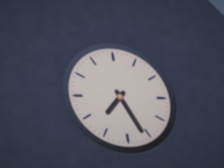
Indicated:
7 h 26 min
